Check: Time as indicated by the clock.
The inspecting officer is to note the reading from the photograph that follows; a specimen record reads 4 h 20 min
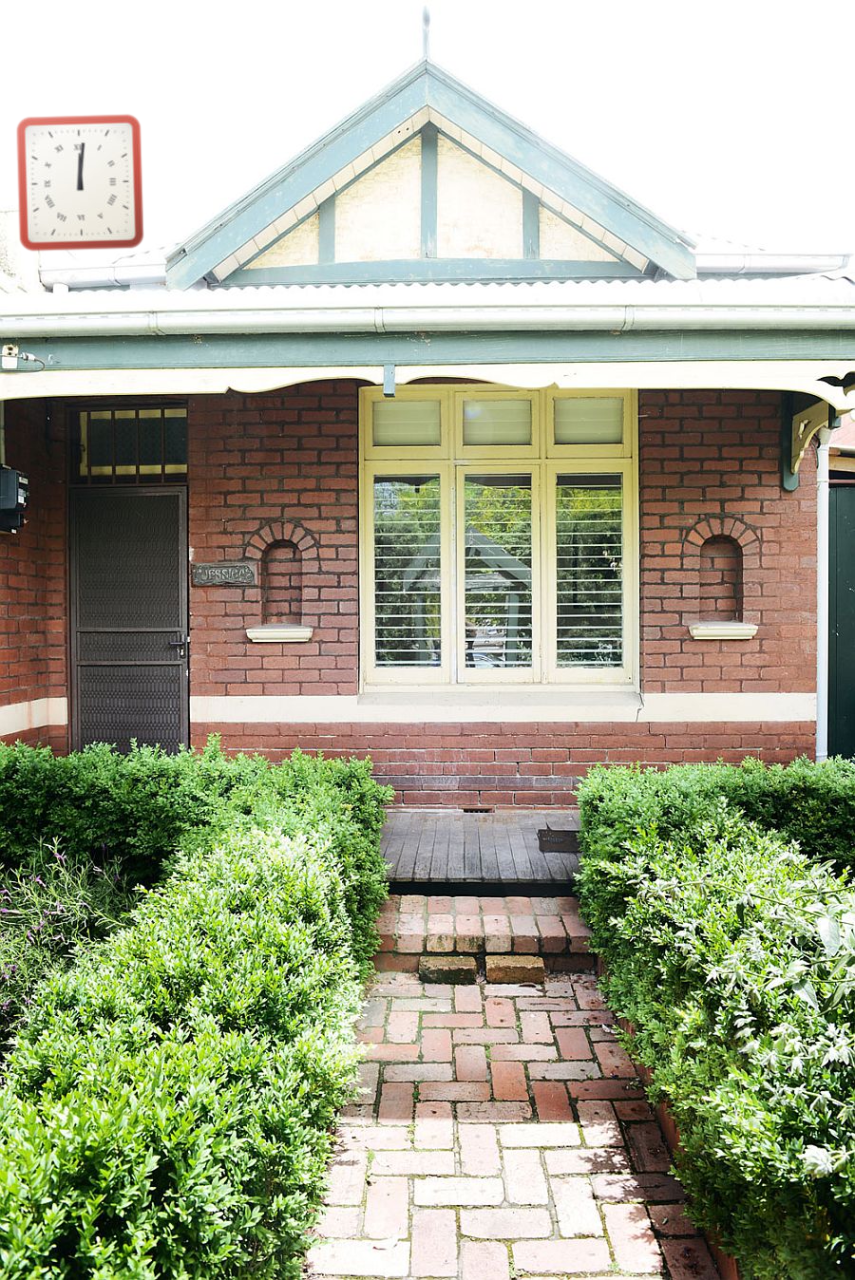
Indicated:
12 h 01 min
